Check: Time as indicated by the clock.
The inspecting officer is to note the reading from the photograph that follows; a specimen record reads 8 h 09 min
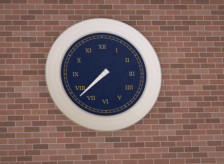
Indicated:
7 h 38 min
